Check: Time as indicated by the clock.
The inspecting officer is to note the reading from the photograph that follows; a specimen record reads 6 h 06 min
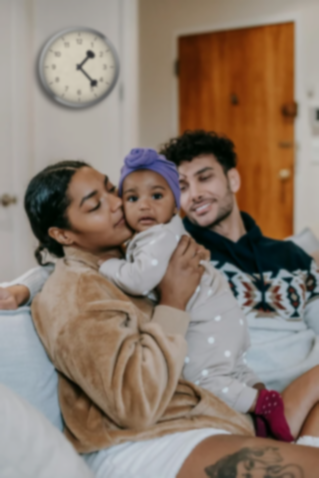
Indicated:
1 h 23 min
